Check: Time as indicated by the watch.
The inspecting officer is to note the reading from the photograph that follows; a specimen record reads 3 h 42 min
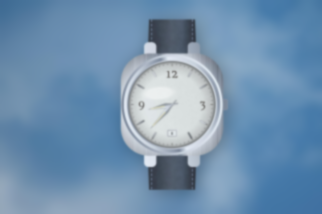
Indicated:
8 h 37 min
